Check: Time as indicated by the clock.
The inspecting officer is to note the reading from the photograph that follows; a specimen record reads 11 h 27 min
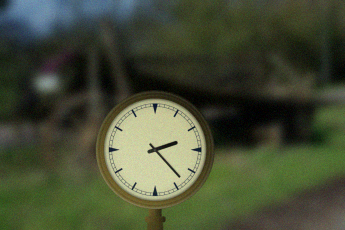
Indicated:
2 h 23 min
